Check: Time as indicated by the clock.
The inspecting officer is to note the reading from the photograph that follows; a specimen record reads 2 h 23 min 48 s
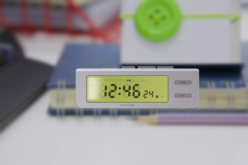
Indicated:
12 h 46 min 24 s
